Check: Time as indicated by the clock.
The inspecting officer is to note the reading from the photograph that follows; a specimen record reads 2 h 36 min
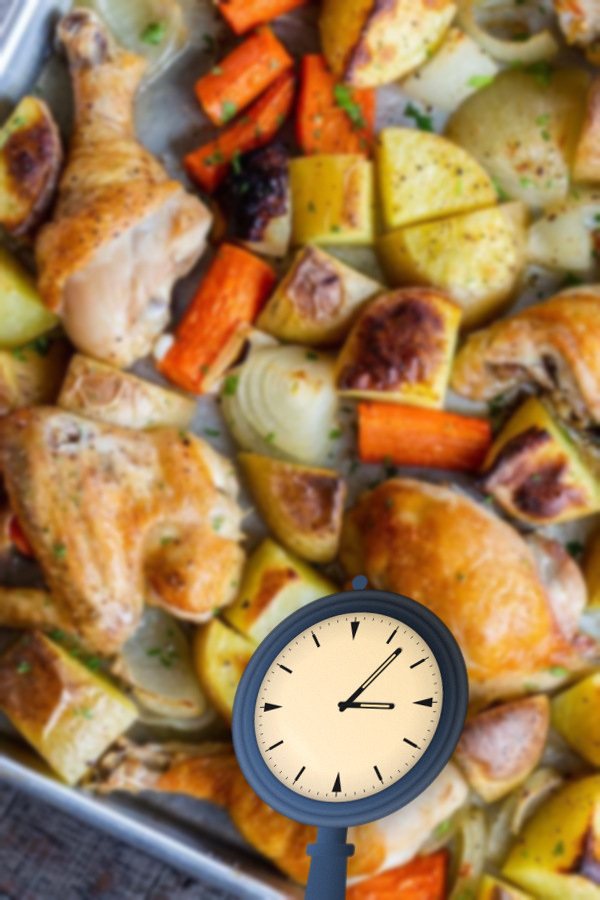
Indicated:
3 h 07 min
